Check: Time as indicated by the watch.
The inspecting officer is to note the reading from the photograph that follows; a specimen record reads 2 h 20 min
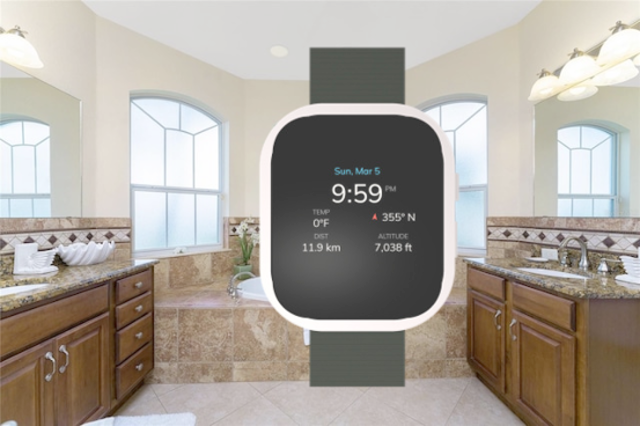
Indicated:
9 h 59 min
